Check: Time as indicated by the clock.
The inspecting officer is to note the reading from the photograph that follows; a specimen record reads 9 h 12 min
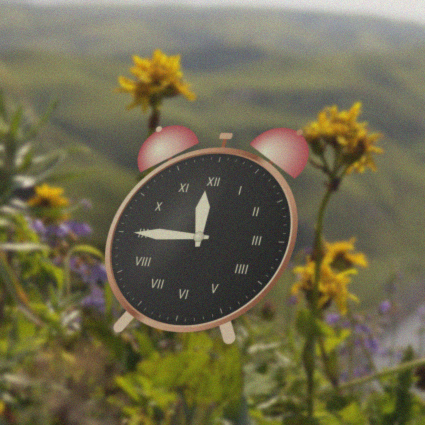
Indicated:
11 h 45 min
